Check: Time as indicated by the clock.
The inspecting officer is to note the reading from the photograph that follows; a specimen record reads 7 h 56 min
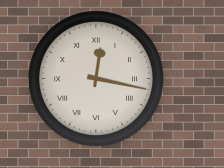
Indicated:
12 h 17 min
